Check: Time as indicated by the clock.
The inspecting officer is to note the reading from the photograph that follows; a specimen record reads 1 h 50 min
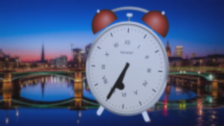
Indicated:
6 h 35 min
